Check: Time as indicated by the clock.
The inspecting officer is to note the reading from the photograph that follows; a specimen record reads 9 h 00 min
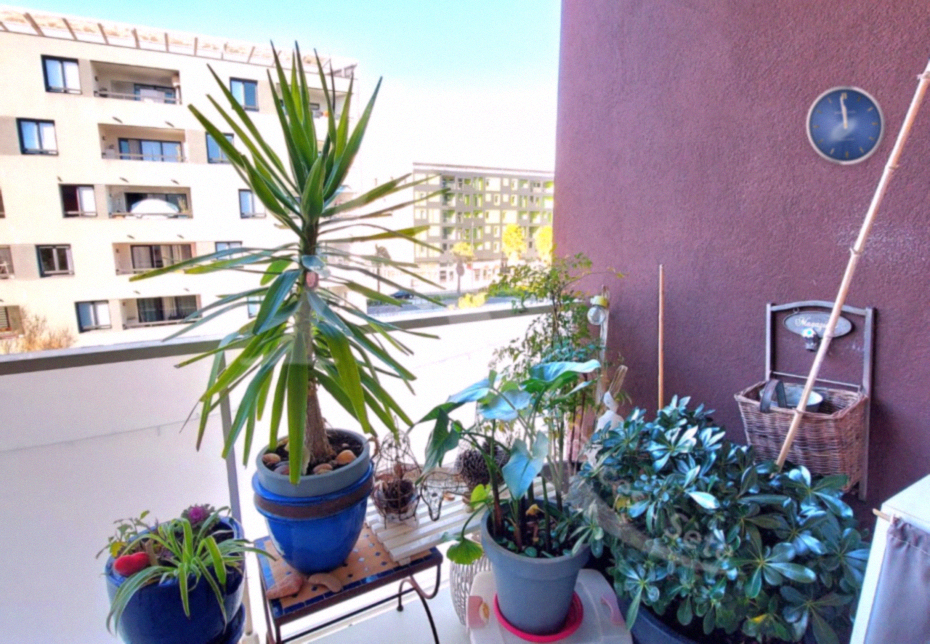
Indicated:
11 h 59 min
